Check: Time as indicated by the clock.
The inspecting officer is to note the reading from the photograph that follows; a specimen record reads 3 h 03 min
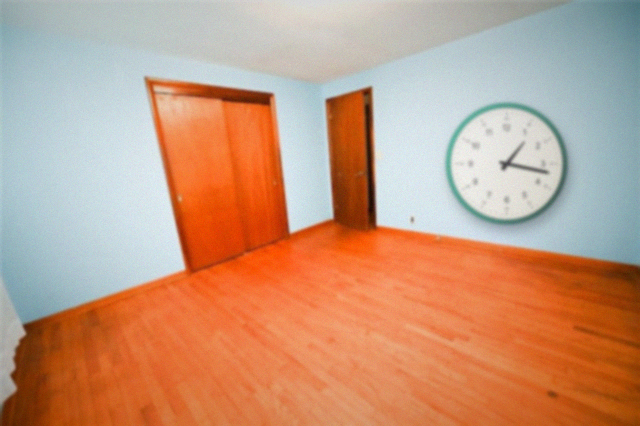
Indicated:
1 h 17 min
